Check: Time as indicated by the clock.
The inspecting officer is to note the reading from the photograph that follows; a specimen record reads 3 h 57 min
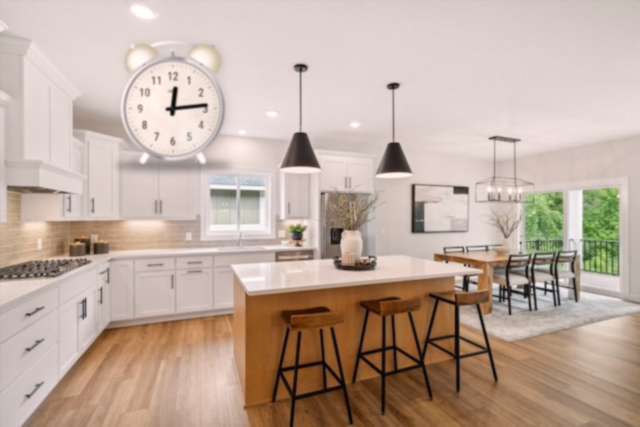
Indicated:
12 h 14 min
